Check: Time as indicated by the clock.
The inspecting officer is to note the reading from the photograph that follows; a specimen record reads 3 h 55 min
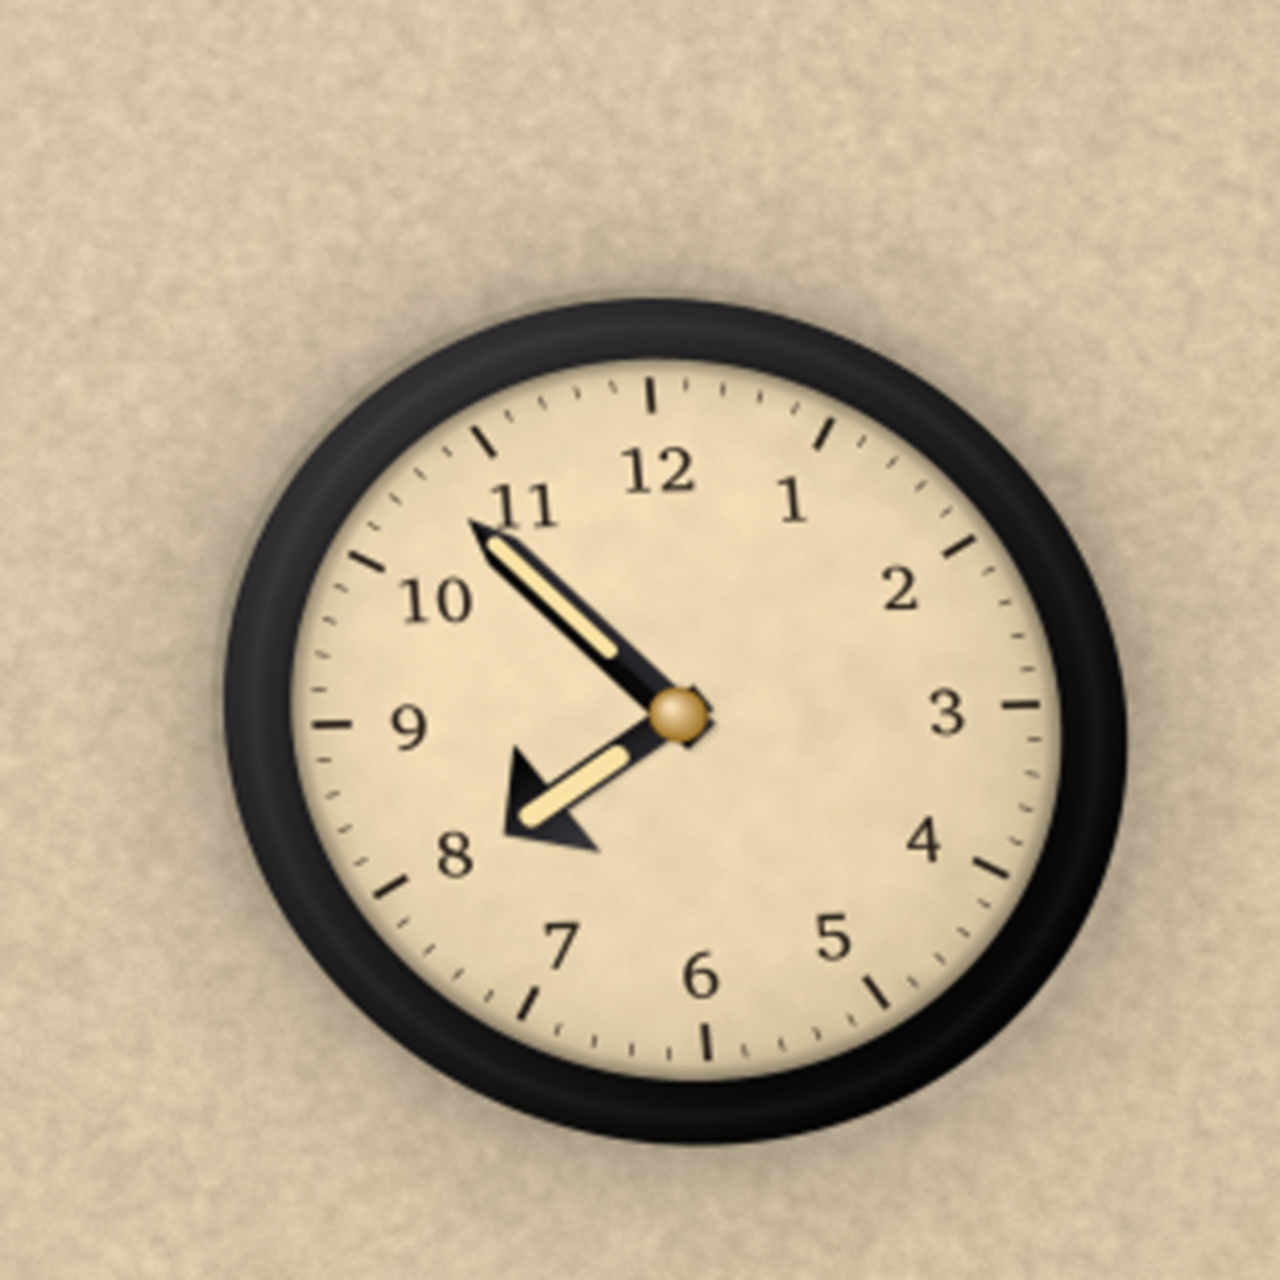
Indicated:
7 h 53 min
